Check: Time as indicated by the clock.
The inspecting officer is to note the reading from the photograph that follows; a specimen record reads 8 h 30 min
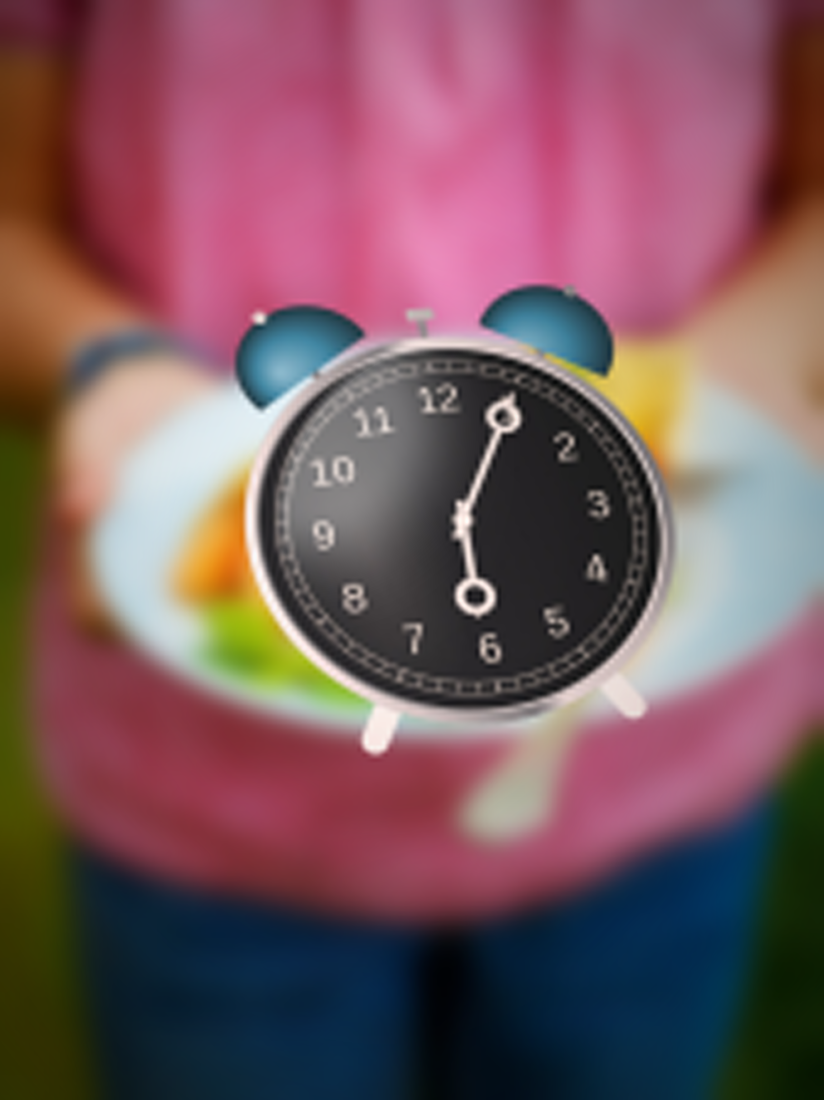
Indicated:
6 h 05 min
